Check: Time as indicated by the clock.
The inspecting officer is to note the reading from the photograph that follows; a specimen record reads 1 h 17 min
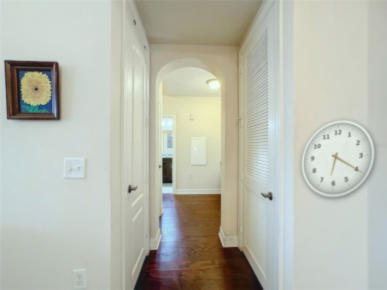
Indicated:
6 h 20 min
